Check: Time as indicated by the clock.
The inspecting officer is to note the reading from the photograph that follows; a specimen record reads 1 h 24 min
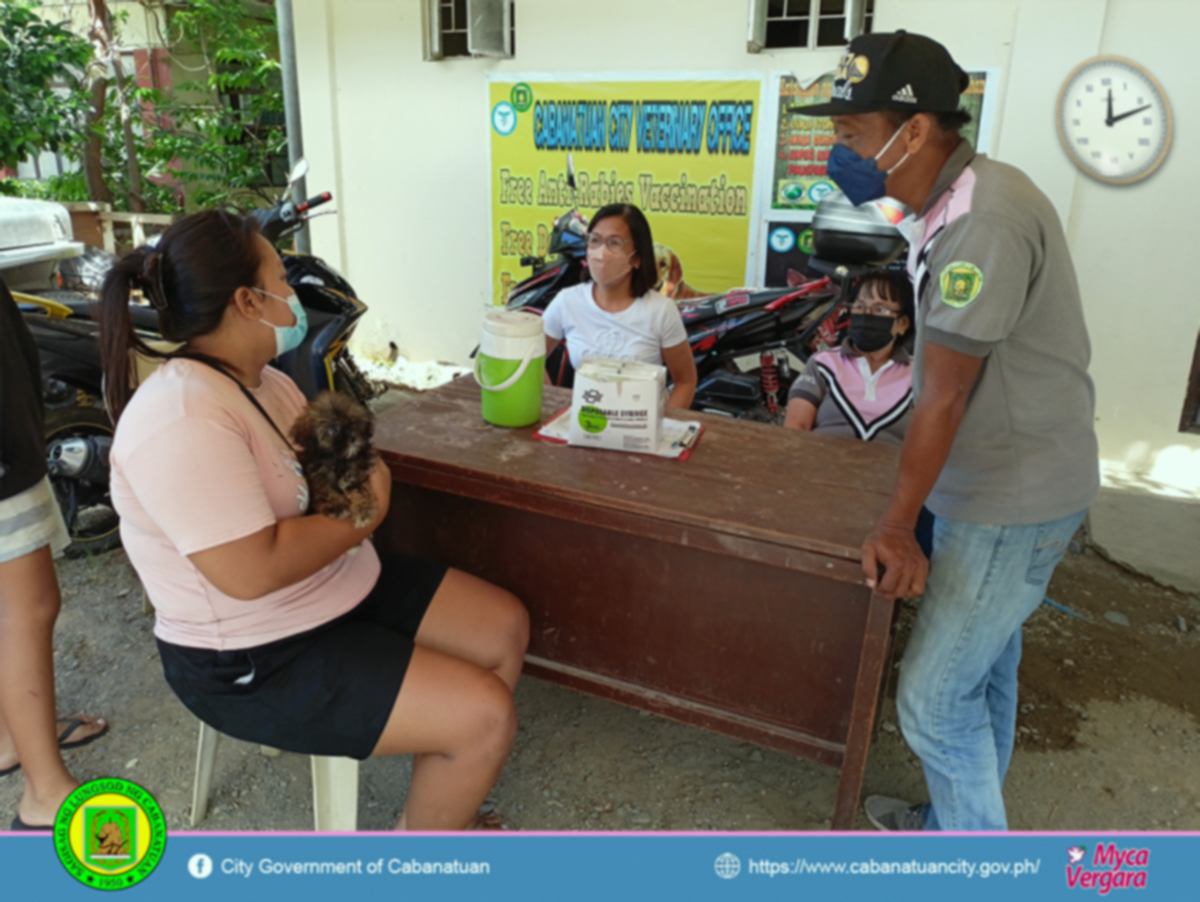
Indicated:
12 h 12 min
